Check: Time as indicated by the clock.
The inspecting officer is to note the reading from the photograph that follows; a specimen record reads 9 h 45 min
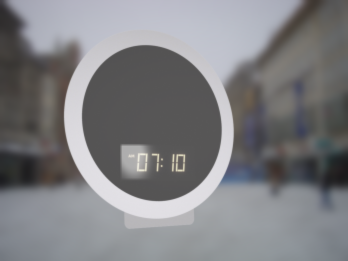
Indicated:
7 h 10 min
